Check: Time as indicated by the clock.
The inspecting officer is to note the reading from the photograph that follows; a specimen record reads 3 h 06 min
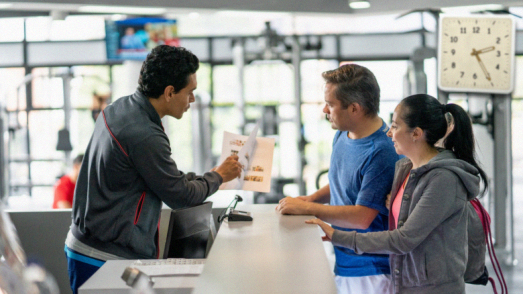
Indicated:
2 h 25 min
